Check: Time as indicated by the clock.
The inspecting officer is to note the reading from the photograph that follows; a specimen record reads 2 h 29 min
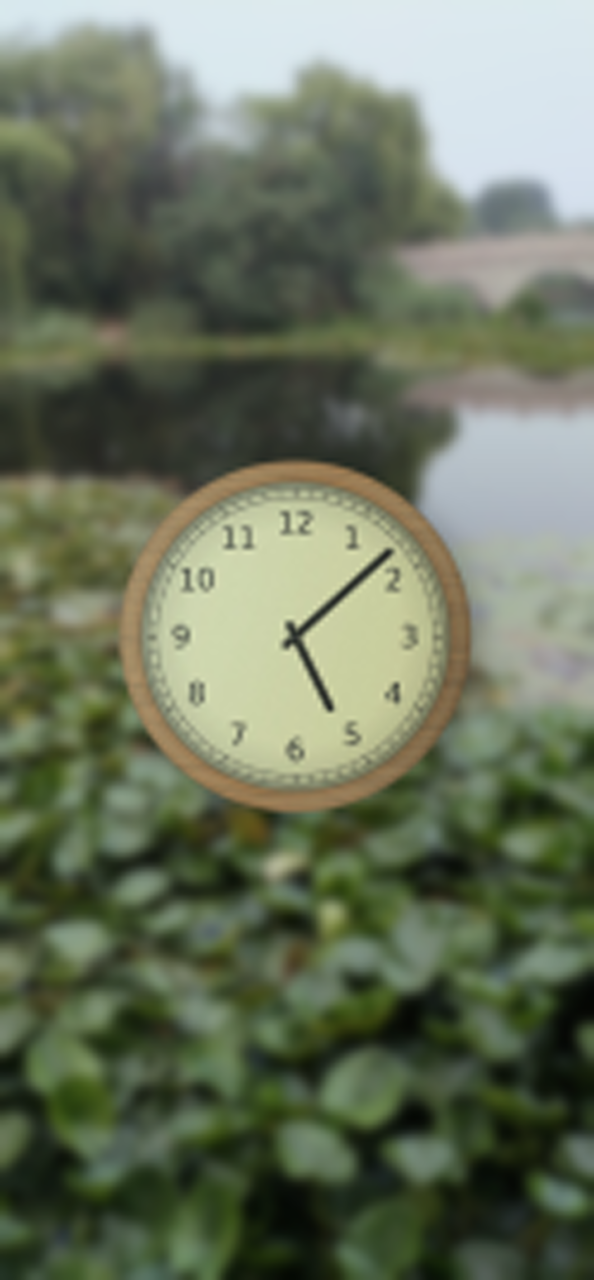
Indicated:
5 h 08 min
